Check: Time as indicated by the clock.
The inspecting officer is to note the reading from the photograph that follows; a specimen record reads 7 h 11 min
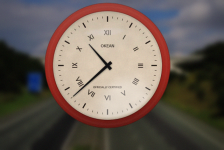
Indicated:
10 h 38 min
